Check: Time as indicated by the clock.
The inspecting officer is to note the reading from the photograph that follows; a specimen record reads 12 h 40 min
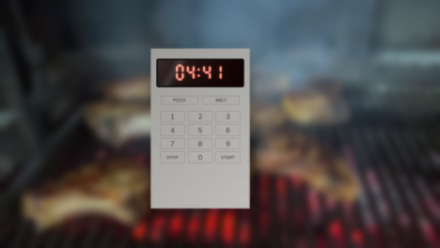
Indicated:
4 h 41 min
